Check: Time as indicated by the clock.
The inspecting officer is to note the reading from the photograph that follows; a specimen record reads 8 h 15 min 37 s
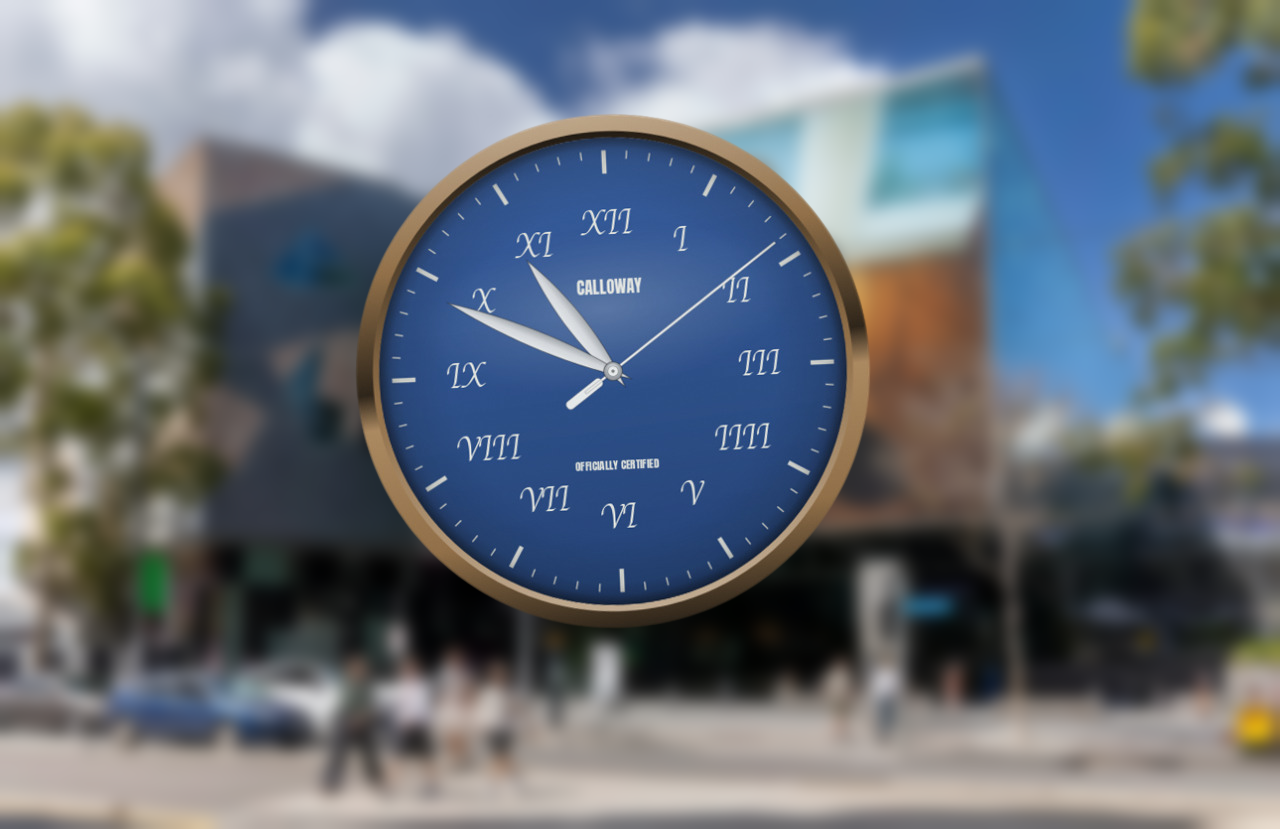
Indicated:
10 h 49 min 09 s
